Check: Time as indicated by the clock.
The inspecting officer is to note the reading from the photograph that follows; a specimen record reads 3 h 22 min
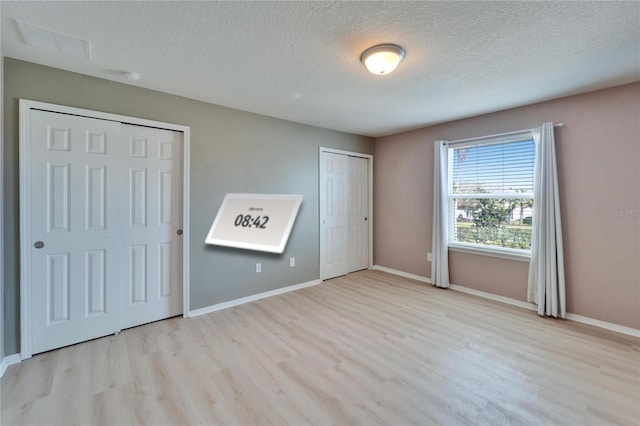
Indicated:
8 h 42 min
